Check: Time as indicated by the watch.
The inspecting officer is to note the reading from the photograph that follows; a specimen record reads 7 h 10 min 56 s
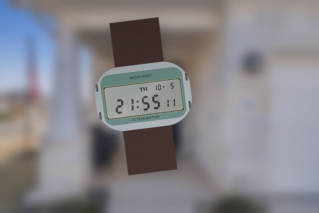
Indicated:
21 h 55 min 11 s
